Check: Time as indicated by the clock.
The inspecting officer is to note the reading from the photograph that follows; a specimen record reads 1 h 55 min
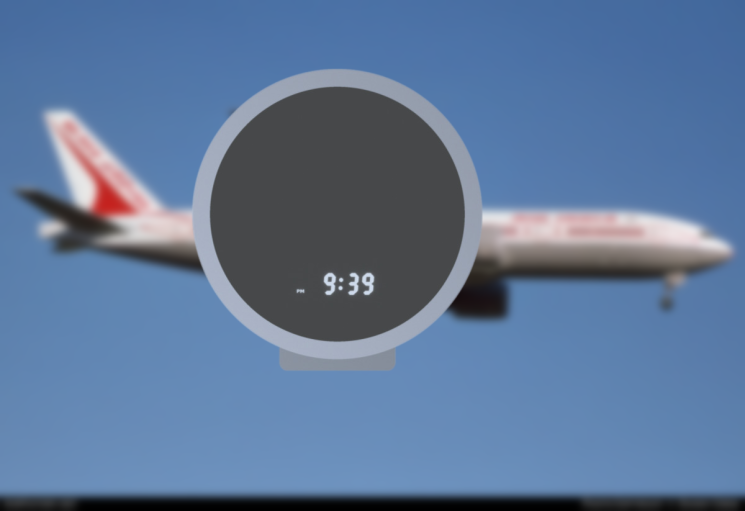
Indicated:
9 h 39 min
